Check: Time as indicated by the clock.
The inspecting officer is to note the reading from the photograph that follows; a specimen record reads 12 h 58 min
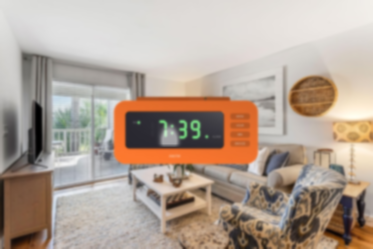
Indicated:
7 h 39 min
